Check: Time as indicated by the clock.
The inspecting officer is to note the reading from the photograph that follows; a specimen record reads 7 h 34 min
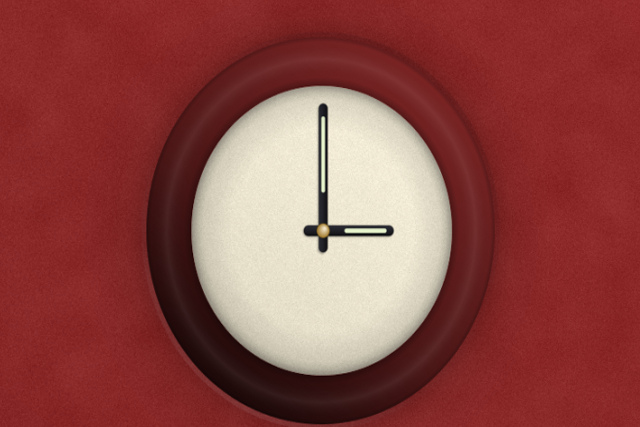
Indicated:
3 h 00 min
